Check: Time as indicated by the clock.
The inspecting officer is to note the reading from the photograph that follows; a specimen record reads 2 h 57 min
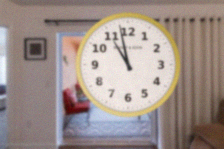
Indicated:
10 h 58 min
